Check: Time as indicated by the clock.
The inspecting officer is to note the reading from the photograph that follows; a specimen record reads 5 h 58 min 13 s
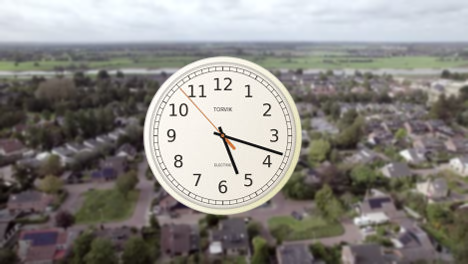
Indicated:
5 h 17 min 53 s
